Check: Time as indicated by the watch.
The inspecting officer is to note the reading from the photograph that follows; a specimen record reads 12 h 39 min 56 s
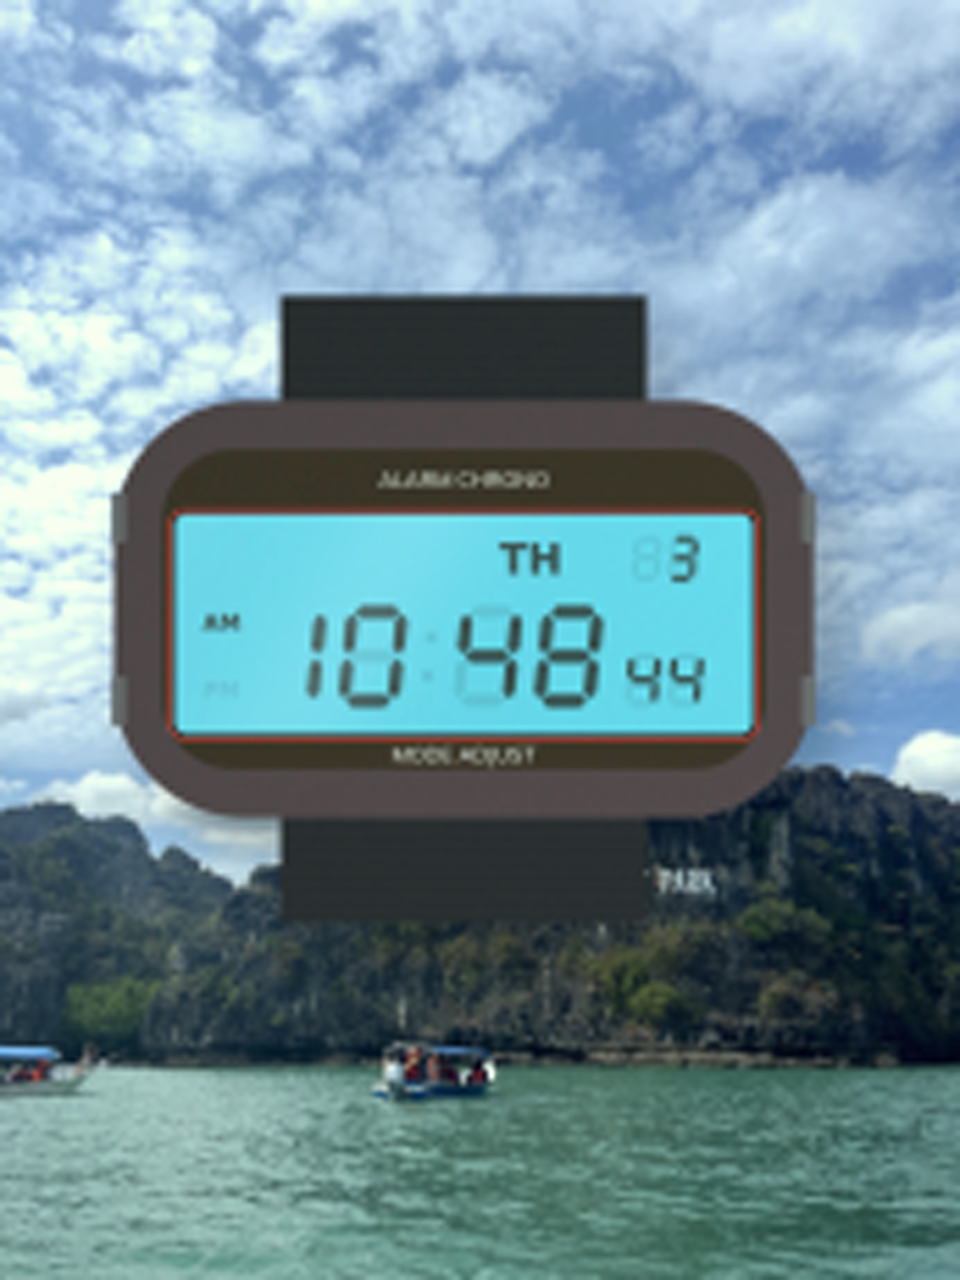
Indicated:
10 h 48 min 44 s
